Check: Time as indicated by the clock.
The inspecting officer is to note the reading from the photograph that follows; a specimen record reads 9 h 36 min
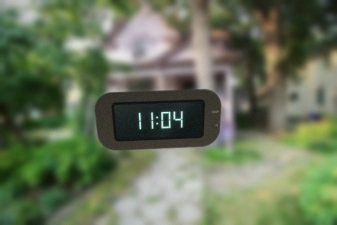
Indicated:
11 h 04 min
